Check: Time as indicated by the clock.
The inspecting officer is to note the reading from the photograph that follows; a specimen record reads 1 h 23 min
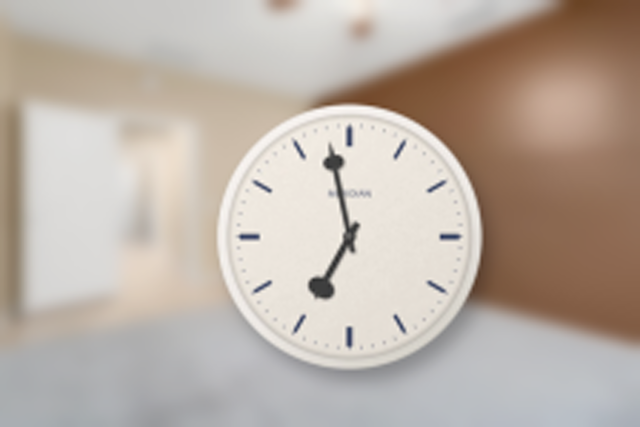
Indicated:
6 h 58 min
